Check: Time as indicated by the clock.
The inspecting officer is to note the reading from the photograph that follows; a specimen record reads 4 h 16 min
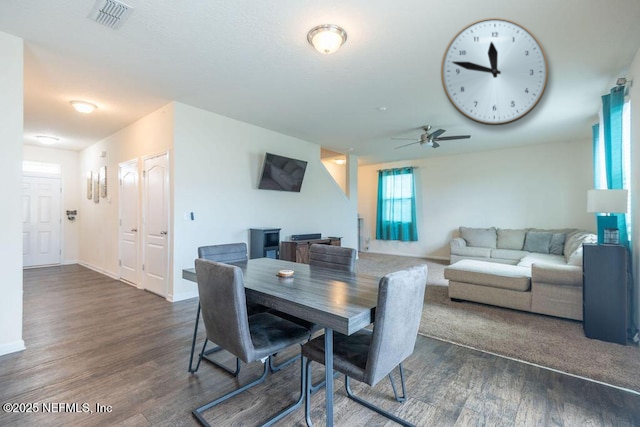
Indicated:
11 h 47 min
